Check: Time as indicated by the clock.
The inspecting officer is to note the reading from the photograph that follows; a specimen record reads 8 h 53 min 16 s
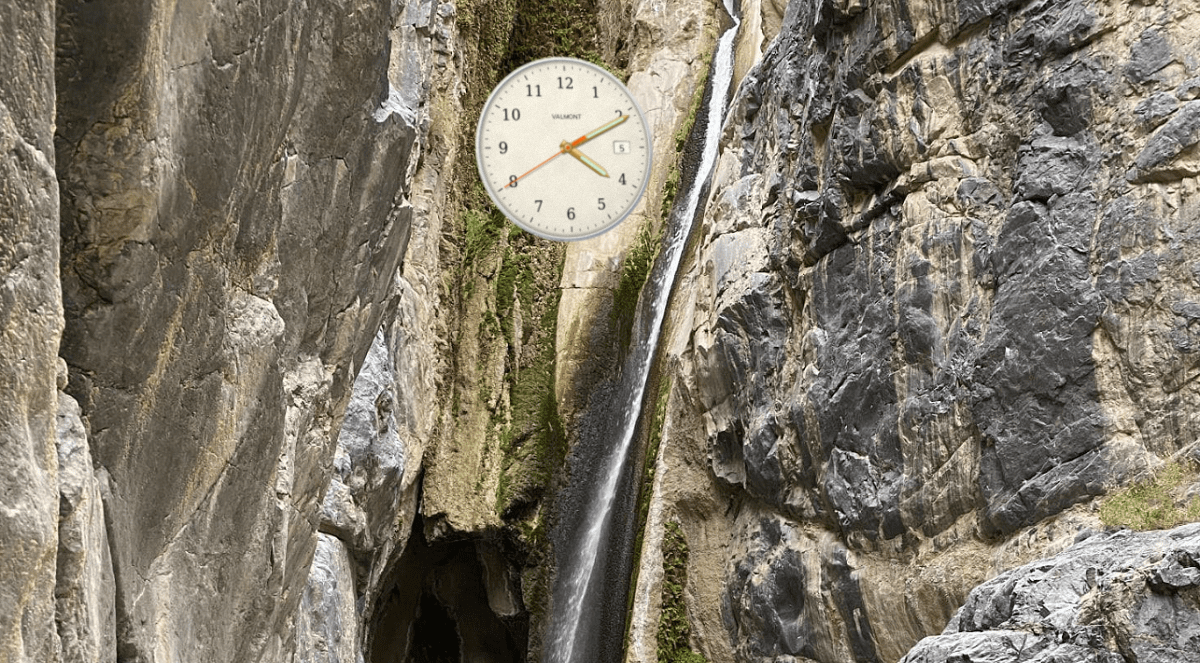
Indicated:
4 h 10 min 40 s
